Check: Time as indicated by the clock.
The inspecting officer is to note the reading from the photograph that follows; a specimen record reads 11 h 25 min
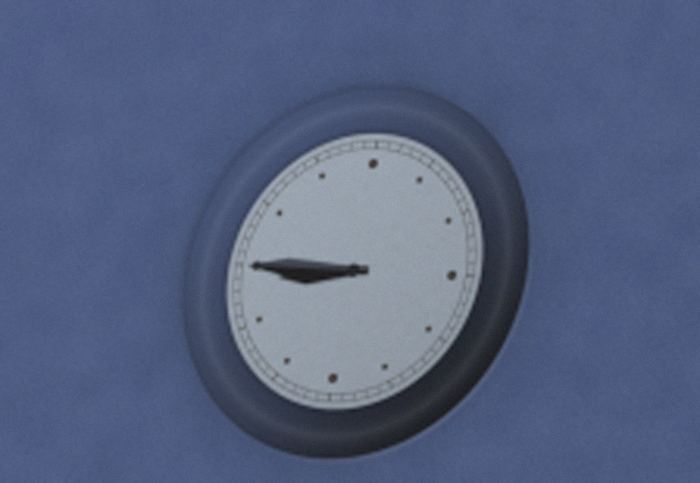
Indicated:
8 h 45 min
